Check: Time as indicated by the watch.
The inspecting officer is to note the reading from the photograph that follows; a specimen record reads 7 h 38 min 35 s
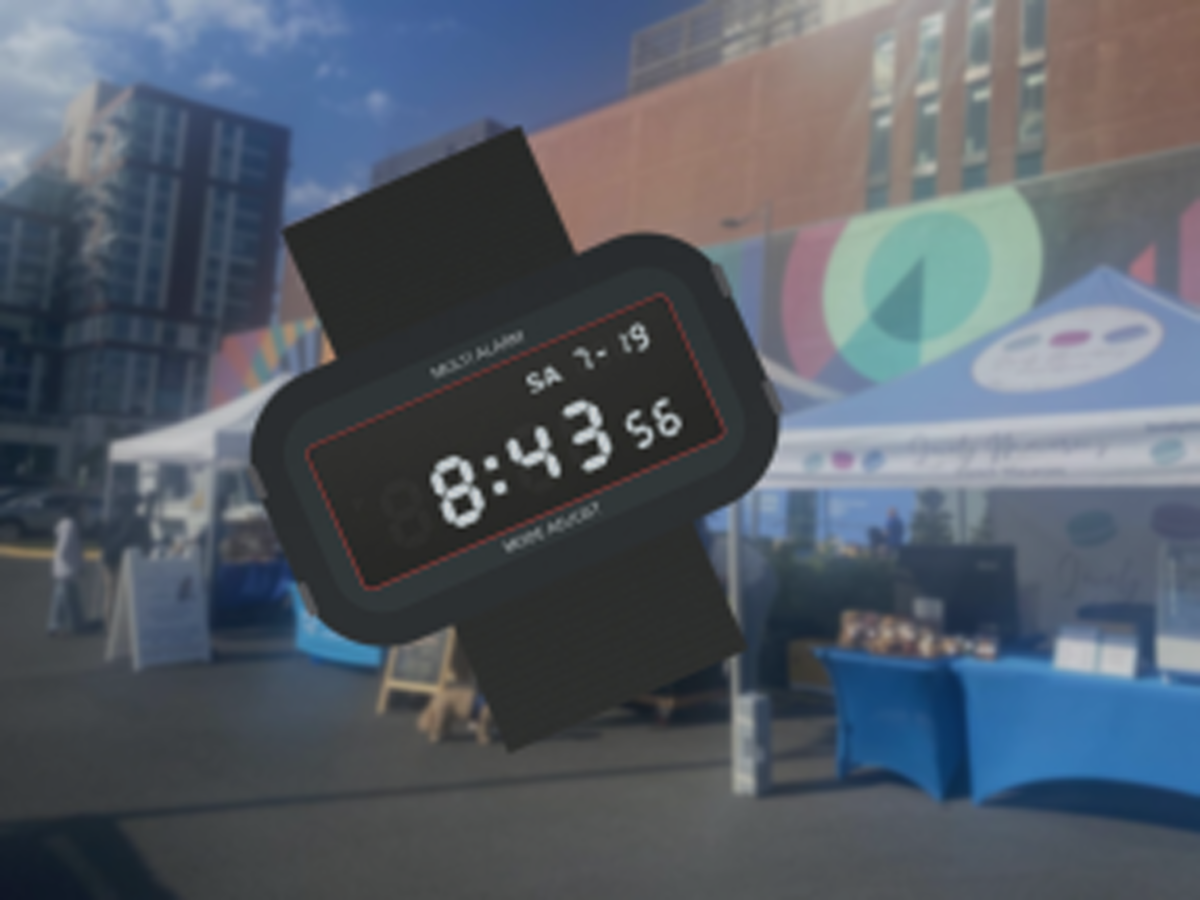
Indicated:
8 h 43 min 56 s
